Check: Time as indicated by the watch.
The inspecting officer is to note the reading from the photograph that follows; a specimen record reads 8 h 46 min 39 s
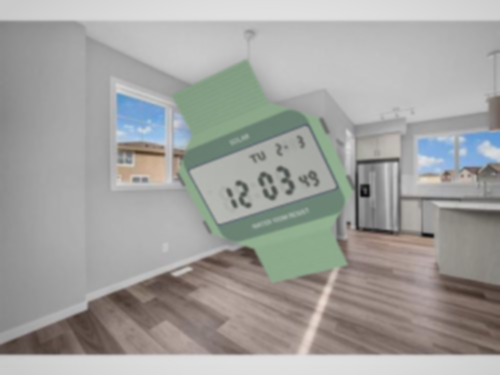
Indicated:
12 h 03 min 49 s
